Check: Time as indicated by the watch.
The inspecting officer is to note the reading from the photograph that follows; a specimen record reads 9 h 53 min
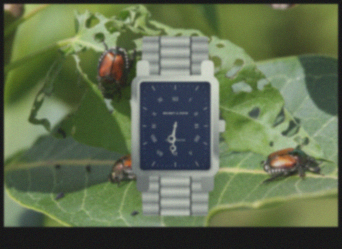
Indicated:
6 h 31 min
